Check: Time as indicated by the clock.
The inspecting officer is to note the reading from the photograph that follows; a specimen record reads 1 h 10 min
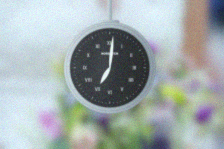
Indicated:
7 h 01 min
